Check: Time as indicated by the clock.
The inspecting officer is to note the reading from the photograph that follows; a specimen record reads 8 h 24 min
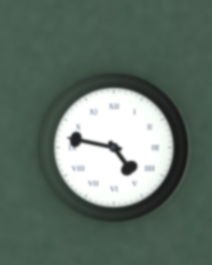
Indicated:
4 h 47 min
